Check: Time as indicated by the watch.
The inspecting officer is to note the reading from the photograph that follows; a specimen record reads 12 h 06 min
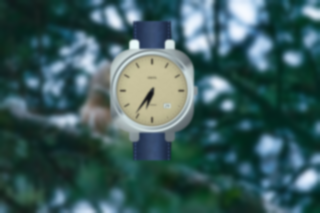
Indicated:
6 h 36 min
